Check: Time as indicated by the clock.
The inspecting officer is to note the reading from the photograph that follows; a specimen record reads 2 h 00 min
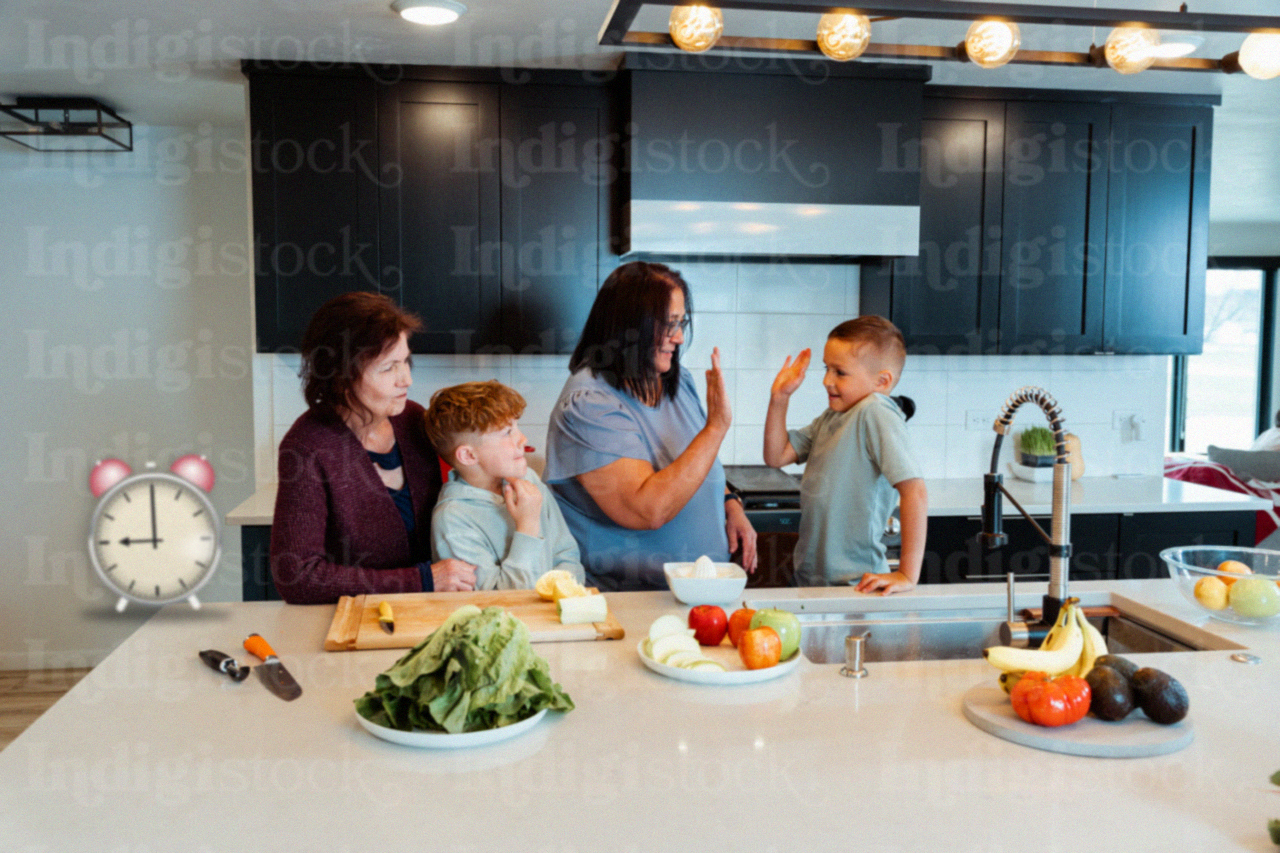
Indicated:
9 h 00 min
